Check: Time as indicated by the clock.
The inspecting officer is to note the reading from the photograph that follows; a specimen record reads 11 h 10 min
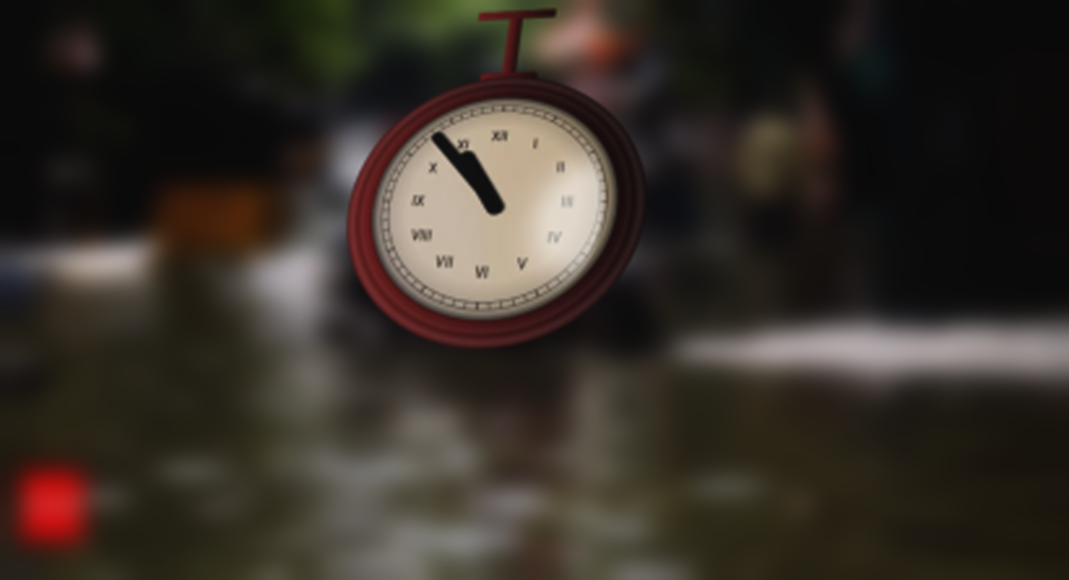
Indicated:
10 h 53 min
